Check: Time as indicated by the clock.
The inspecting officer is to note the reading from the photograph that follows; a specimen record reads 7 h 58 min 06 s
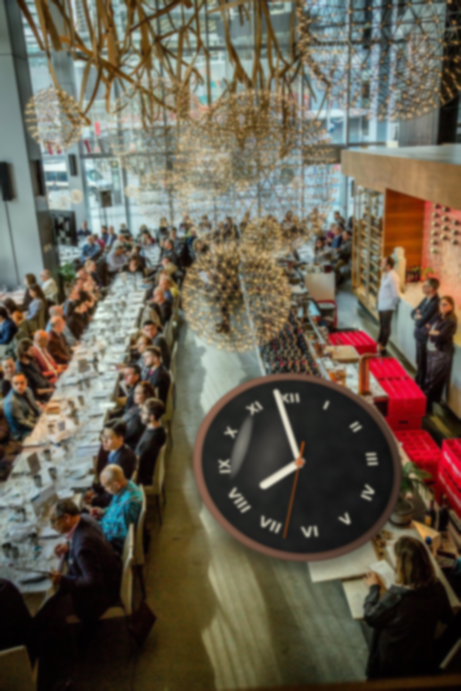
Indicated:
7 h 58 min 33 s
